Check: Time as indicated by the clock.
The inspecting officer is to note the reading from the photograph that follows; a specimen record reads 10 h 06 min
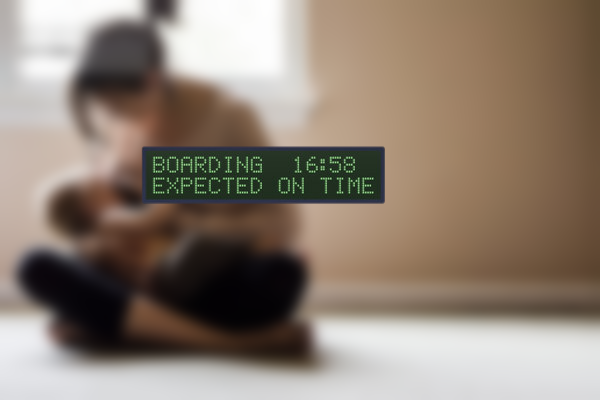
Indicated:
16 h 58 min
